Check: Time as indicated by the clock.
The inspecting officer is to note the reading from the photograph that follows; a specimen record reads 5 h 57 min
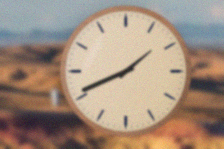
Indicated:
1 h 41 min
